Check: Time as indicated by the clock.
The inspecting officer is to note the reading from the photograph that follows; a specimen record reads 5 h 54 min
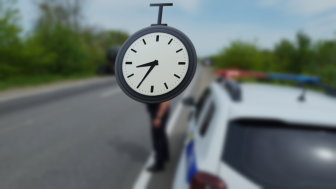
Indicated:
8 h 35 min
